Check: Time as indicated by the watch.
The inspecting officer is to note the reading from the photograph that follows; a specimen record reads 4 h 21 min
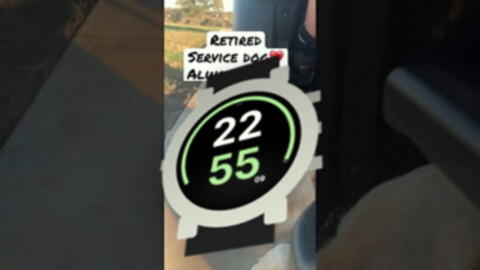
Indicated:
22 h 55 min
